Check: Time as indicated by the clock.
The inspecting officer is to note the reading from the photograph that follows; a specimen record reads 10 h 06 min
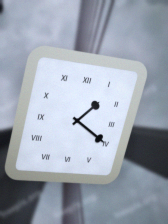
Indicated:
1 h 20 min
